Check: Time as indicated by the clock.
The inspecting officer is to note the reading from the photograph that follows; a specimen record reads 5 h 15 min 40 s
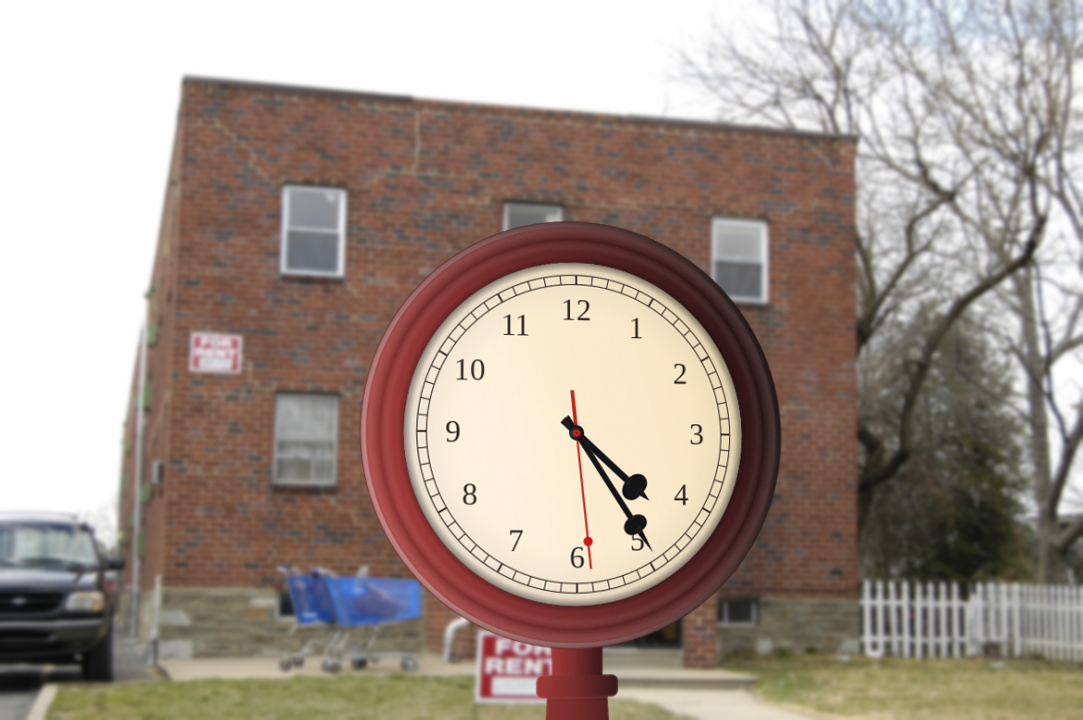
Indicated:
4 h 24 min 29 s
